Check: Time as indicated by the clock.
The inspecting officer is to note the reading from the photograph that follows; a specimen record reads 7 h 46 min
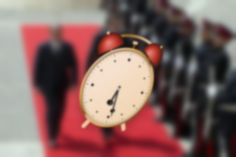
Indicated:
6 h 29 min
